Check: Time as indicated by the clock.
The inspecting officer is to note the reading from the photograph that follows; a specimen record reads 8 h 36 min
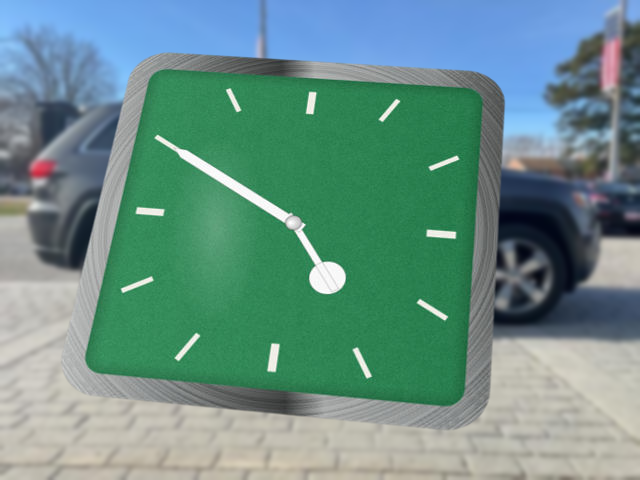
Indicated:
4 h 50 min
